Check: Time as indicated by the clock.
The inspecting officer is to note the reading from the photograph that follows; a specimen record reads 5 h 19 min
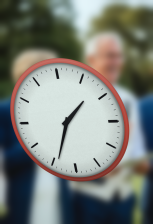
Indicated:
1 h 34 min
